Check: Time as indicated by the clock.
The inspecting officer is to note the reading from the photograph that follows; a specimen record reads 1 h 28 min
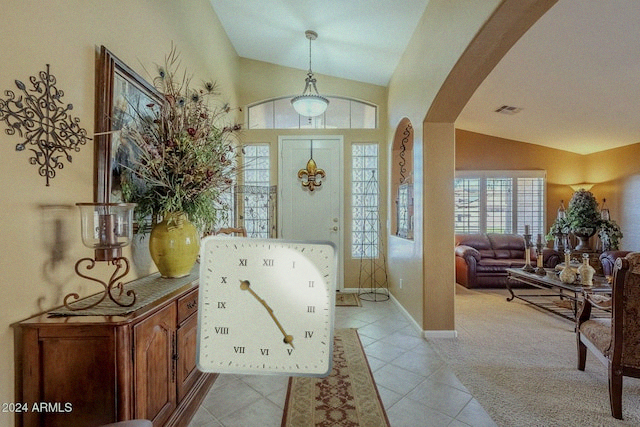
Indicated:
10 h 24 min
